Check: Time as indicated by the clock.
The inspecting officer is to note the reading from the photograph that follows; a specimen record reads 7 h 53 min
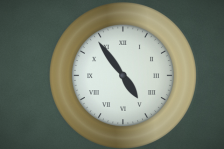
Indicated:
4 h 54 min
